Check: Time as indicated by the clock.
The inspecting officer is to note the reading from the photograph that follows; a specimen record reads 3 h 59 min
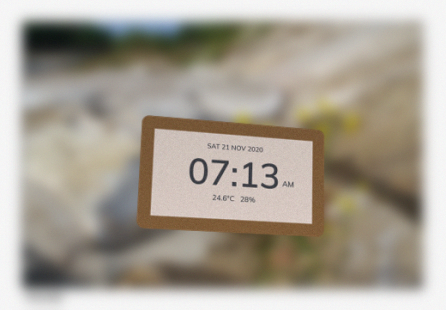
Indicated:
7 h 13 min
